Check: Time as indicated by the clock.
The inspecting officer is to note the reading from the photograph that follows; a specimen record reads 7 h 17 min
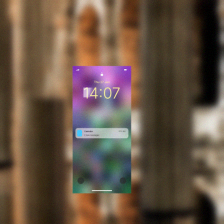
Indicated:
14 h 07 min
